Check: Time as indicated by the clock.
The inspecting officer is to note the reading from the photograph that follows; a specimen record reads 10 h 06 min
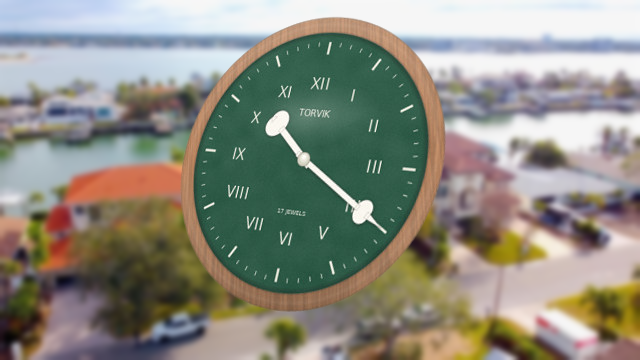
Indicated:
10 h 20 min
